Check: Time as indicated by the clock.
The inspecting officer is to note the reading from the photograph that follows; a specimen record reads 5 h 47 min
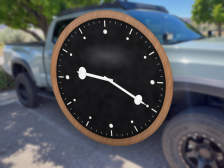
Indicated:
9 h 20 min
